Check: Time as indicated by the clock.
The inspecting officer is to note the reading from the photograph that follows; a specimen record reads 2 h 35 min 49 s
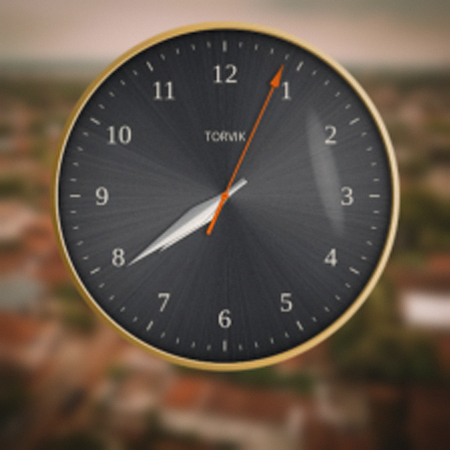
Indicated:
7 h 39 min 04 s
